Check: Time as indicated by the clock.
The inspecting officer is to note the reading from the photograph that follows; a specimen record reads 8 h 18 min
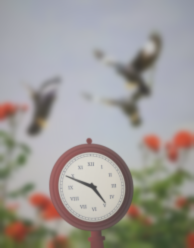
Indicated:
4 h 49 min
